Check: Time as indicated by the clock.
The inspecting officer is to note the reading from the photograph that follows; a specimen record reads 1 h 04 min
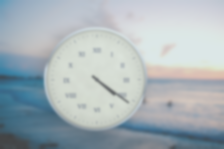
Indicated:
4 h 21 min
